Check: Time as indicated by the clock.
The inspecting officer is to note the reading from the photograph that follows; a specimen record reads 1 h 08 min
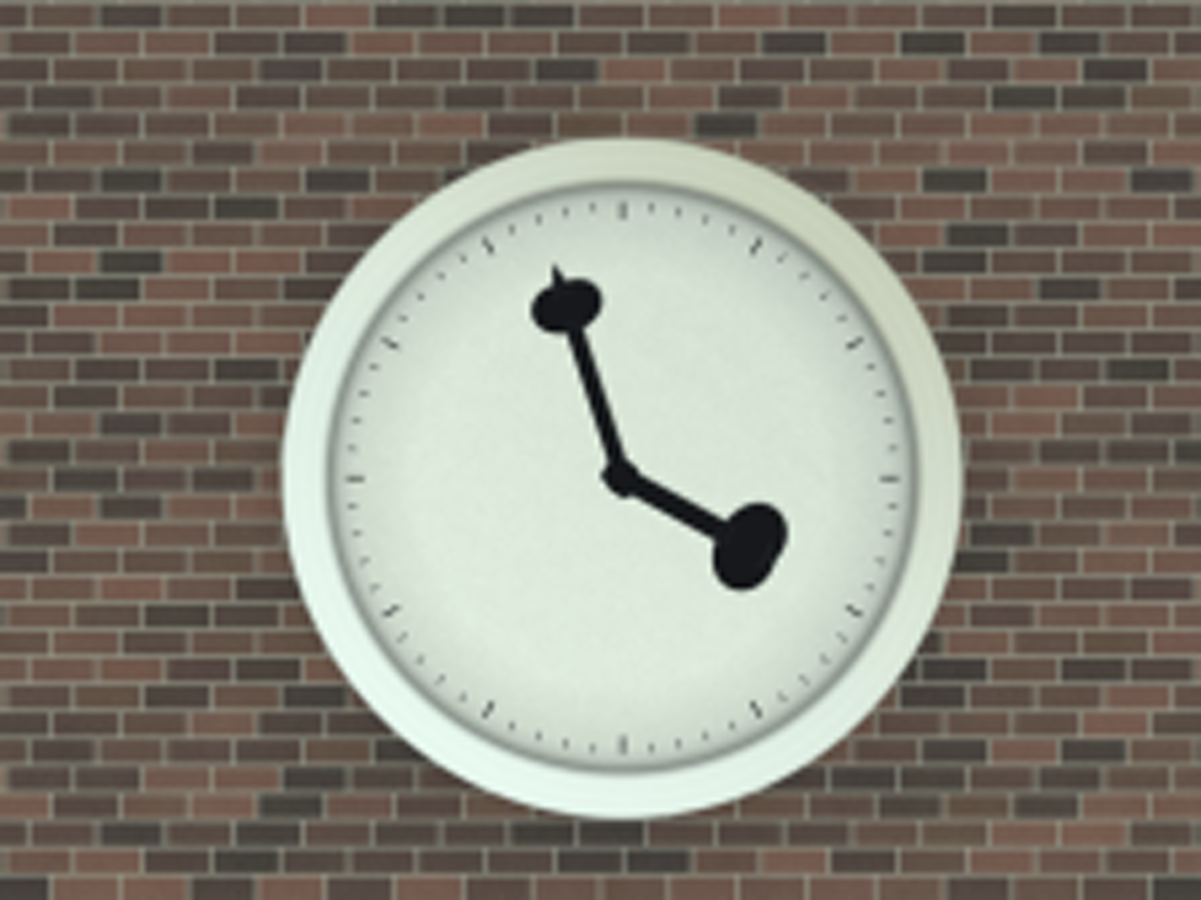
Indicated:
3 h 57 min
